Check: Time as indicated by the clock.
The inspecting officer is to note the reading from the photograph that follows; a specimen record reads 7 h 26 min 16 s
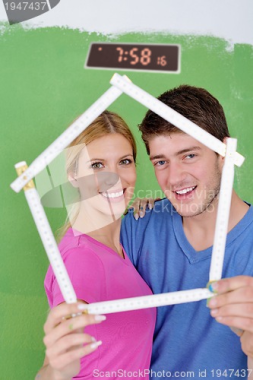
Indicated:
7 h 58 min 16 s
